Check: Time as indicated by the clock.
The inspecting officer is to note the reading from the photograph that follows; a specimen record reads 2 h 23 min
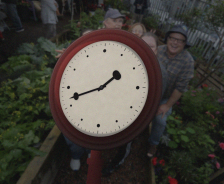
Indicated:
1 h 42 min
